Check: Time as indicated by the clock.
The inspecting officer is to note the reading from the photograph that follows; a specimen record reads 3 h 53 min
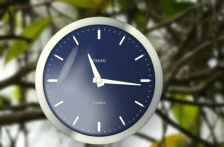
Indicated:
11 h 16 min
